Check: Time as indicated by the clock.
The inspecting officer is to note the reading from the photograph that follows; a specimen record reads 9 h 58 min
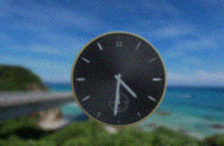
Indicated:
4 h 31 min
